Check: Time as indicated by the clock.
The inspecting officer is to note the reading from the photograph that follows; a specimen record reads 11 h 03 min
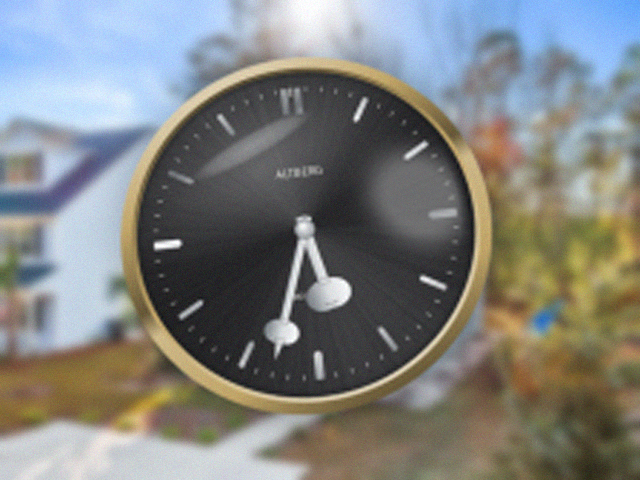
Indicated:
5 h 33 min
